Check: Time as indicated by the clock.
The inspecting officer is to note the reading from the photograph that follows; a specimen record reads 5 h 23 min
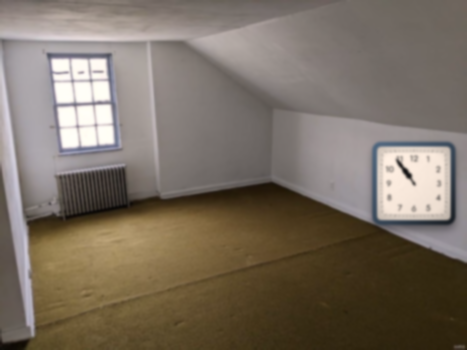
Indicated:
10 h 54 min
